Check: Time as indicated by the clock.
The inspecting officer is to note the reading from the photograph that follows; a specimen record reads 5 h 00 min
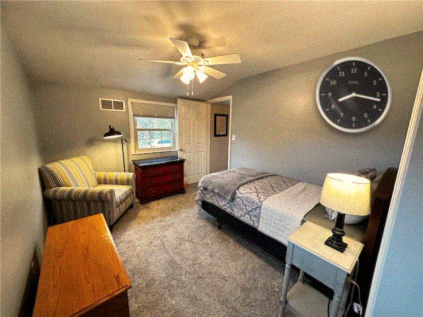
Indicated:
8 h 17 min
